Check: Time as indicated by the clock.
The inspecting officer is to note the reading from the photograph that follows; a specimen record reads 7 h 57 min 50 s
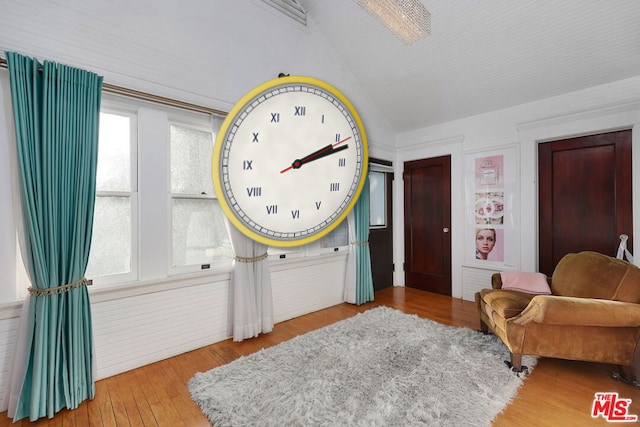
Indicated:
2 h 12 min 11 s
